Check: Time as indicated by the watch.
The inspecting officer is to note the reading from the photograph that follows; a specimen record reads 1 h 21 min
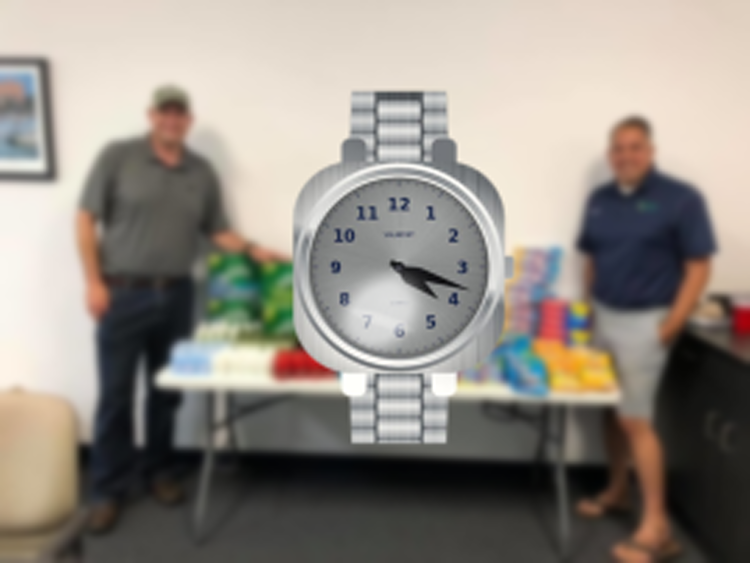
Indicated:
4 h 18 min
